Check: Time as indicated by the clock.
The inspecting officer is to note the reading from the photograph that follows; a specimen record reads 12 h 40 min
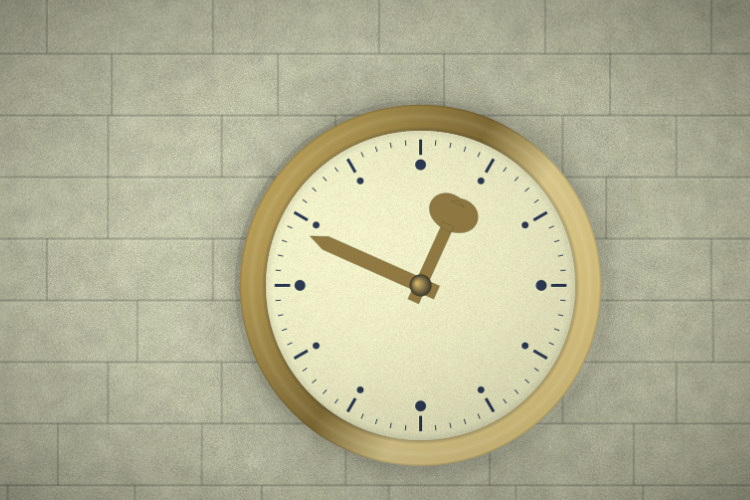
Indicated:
12 h 49 min
